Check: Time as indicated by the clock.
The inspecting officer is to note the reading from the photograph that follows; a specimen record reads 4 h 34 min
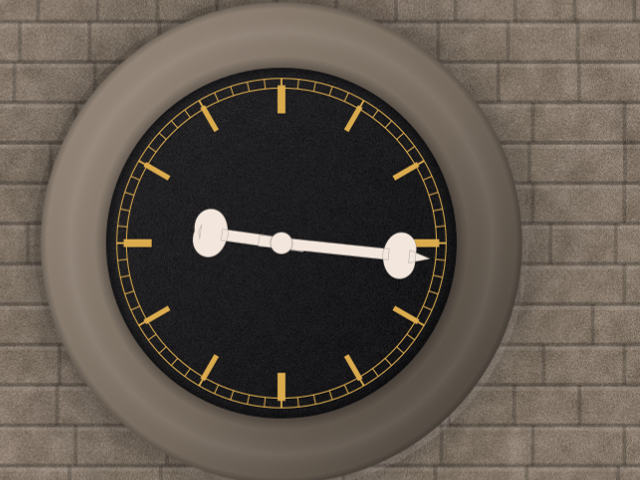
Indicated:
9 h 16 min
